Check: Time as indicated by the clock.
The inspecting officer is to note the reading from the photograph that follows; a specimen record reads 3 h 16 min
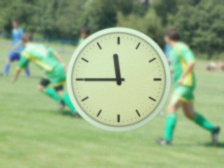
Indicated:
11 h 45 min
